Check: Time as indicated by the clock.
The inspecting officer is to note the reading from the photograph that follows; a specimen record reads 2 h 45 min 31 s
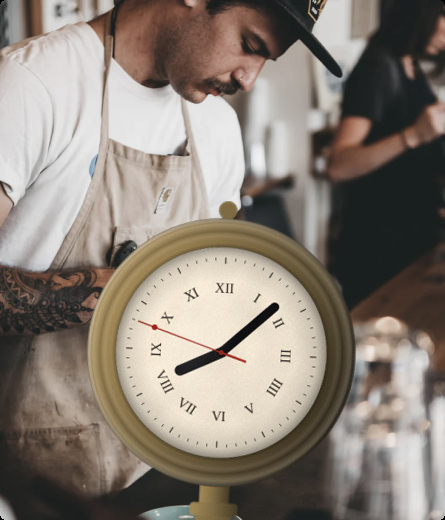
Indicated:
8 h 07 min 48 s
